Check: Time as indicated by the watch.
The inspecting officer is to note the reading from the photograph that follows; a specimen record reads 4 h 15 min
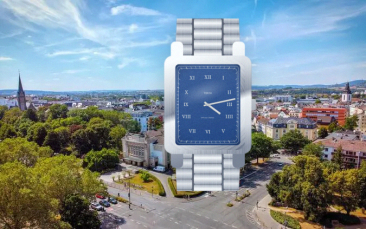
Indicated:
4 h 13 min
